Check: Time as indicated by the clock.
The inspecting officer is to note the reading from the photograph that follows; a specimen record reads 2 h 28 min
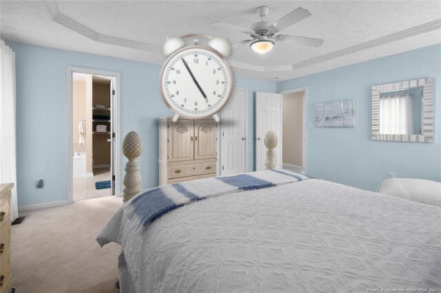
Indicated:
4 h 55 min
